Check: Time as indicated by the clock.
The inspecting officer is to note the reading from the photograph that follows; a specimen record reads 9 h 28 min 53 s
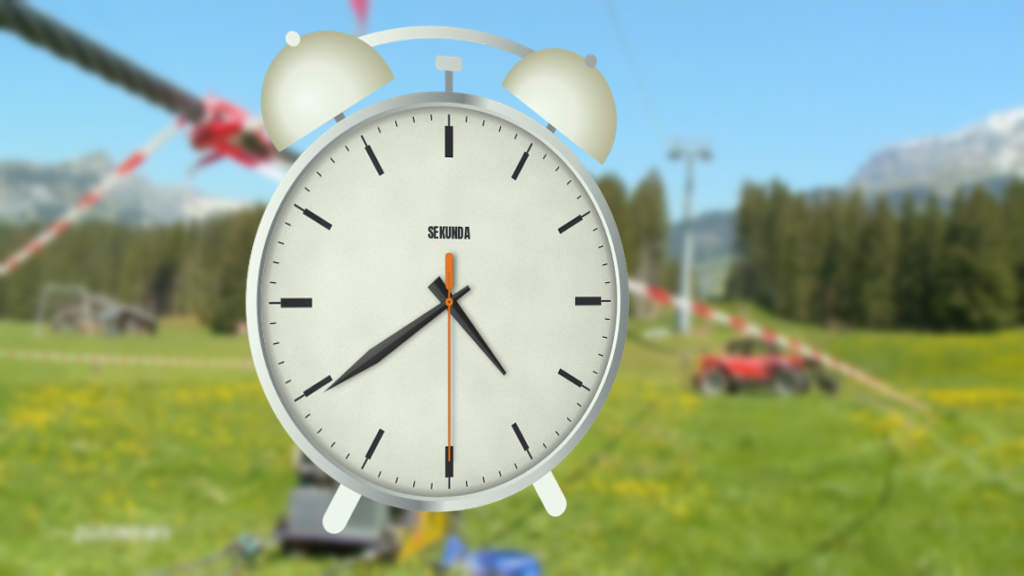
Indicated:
4 h 39 min 30 s
